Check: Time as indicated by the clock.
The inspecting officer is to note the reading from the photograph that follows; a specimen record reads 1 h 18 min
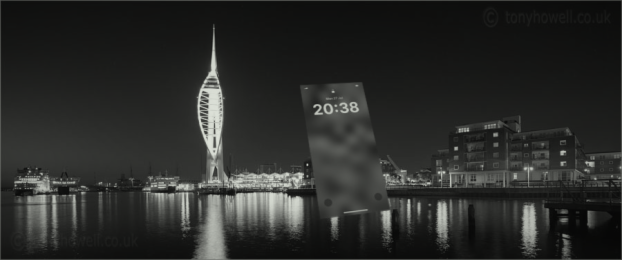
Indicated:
20 h 38 min
